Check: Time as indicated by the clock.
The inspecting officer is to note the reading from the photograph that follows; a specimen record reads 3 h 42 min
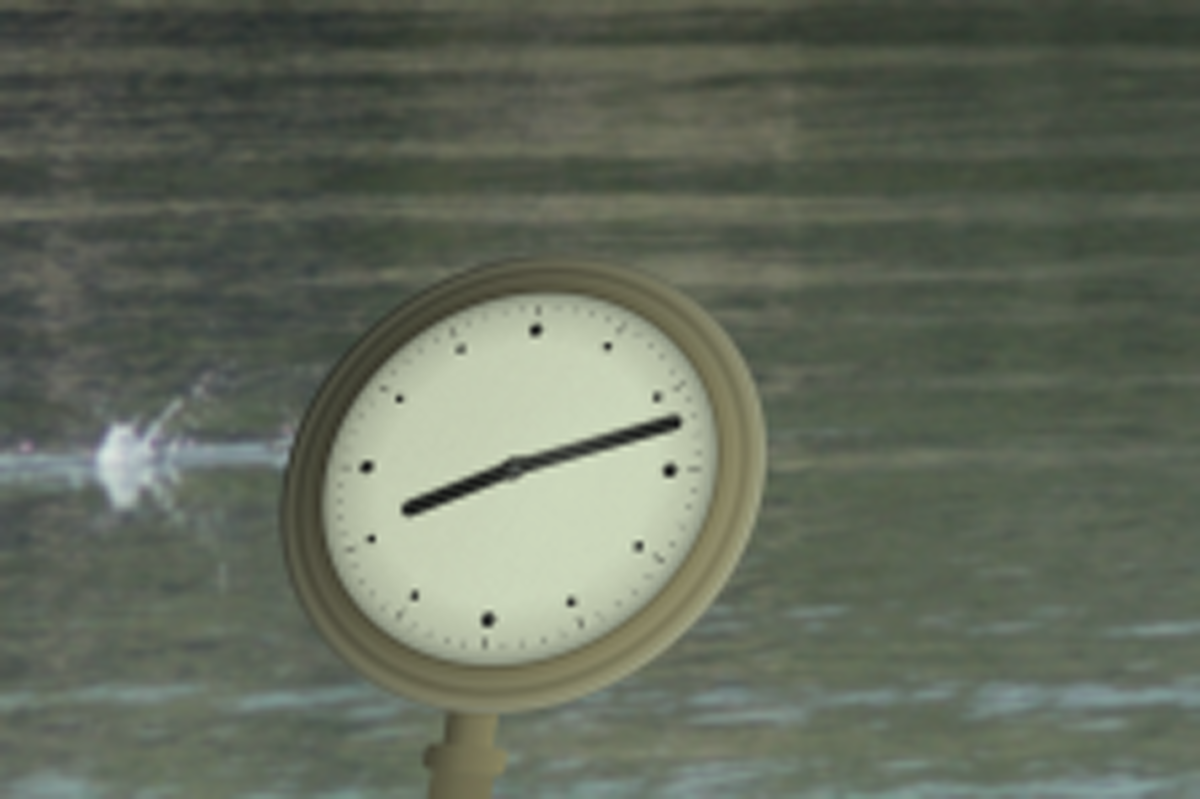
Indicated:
8 h 12 min
